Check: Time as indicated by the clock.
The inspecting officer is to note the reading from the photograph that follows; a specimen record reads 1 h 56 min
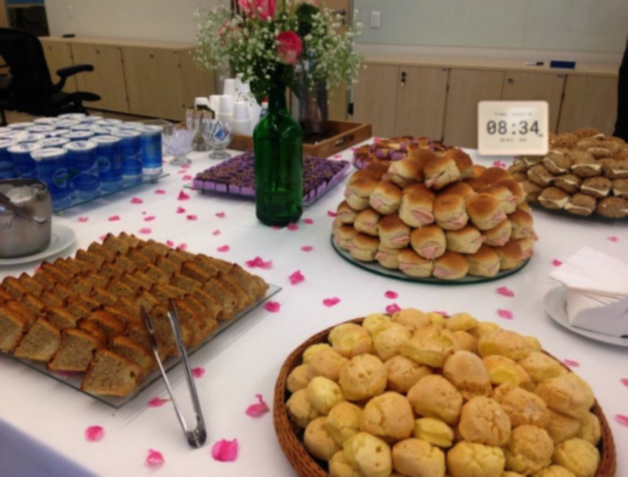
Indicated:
8 h 34 min
